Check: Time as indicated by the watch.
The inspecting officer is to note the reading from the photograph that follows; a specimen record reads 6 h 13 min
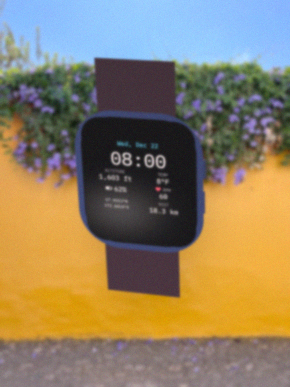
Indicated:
8 h 00 min
